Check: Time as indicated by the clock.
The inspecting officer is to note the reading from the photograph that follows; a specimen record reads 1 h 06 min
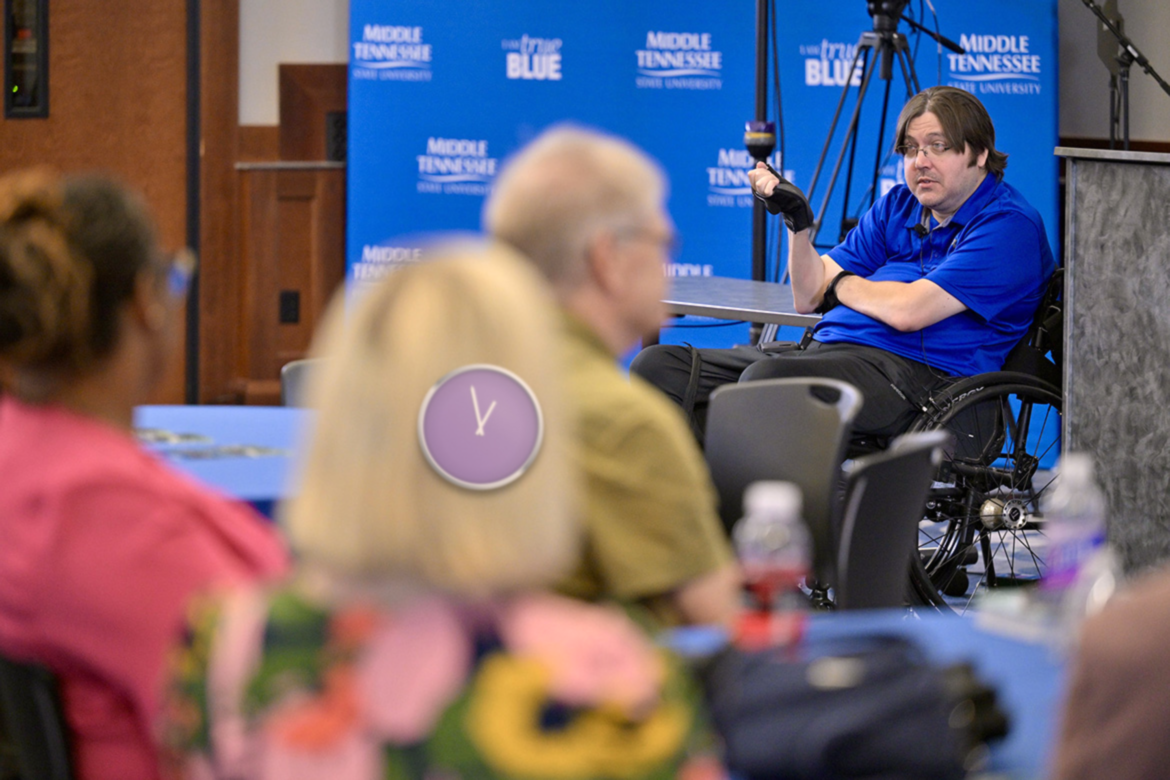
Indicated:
12 h 58 min
